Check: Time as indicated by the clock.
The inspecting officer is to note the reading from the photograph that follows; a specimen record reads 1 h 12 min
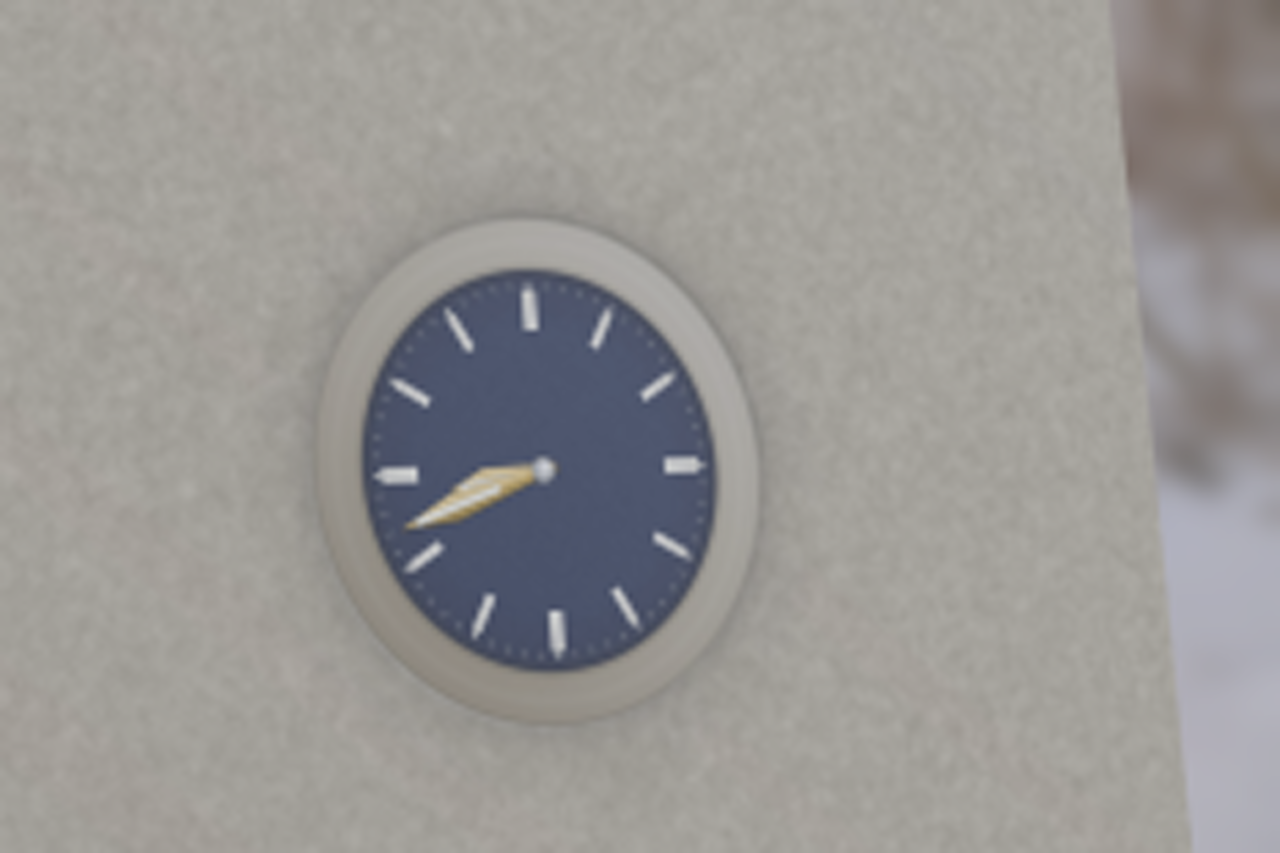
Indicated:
8 h 42 min
